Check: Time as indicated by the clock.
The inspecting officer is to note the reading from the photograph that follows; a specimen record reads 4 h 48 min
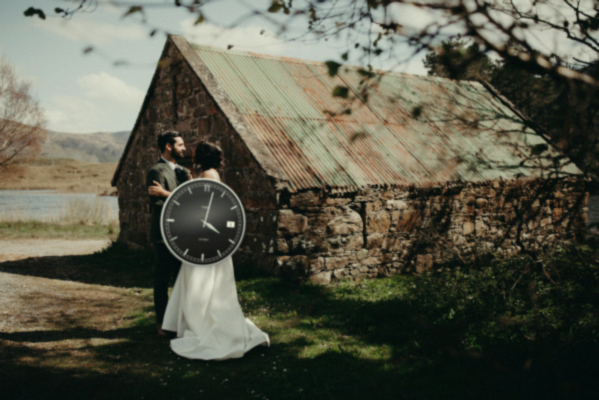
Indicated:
4 h 02 min
